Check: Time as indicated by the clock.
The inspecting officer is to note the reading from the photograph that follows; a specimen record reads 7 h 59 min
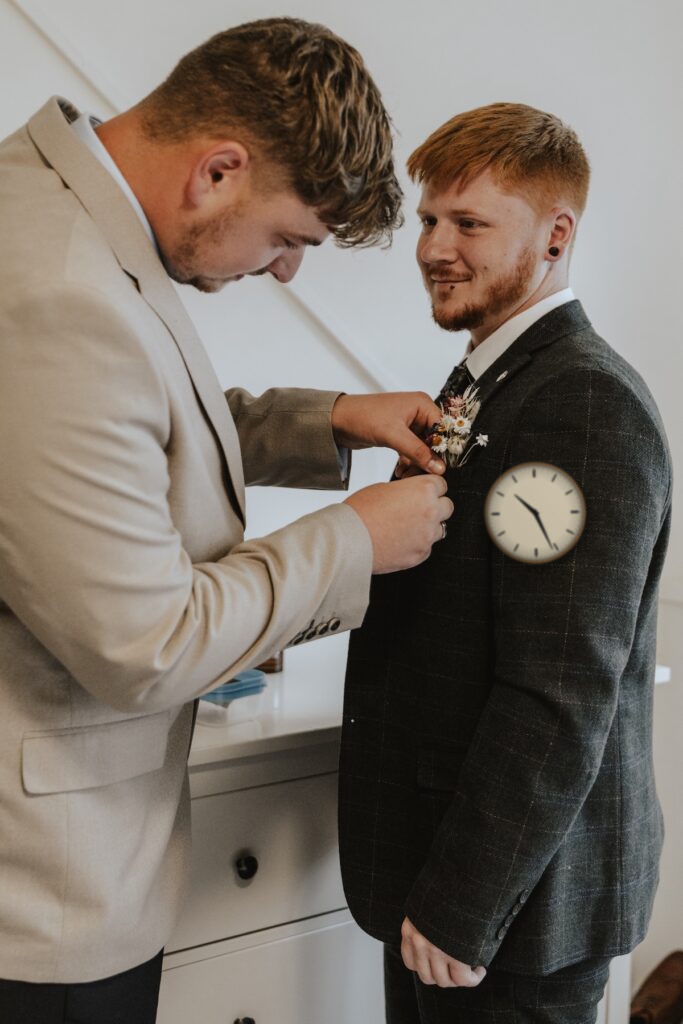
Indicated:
10 h 26 min
